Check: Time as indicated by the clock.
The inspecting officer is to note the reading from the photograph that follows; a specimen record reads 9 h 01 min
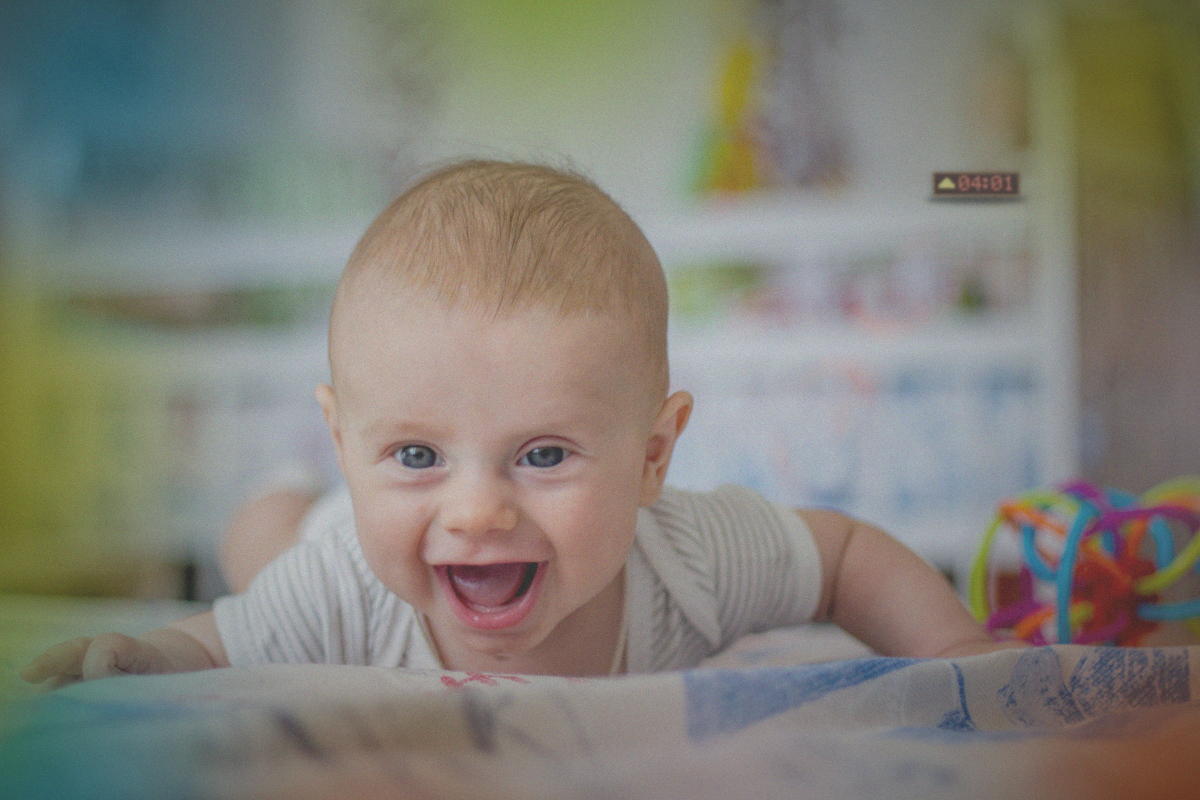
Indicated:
4 h 01 min
